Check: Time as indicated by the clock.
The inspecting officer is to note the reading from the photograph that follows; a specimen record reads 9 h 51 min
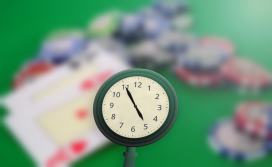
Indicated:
4 h 55 min
